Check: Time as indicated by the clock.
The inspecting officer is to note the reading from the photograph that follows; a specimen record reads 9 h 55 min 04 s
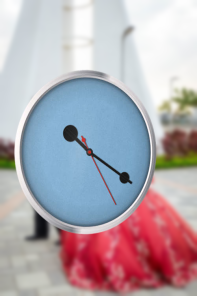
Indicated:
10 h 20 min 25 s
